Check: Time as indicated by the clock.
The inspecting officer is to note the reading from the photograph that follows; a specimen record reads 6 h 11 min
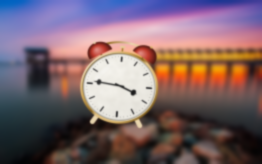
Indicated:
3 h 46 min
